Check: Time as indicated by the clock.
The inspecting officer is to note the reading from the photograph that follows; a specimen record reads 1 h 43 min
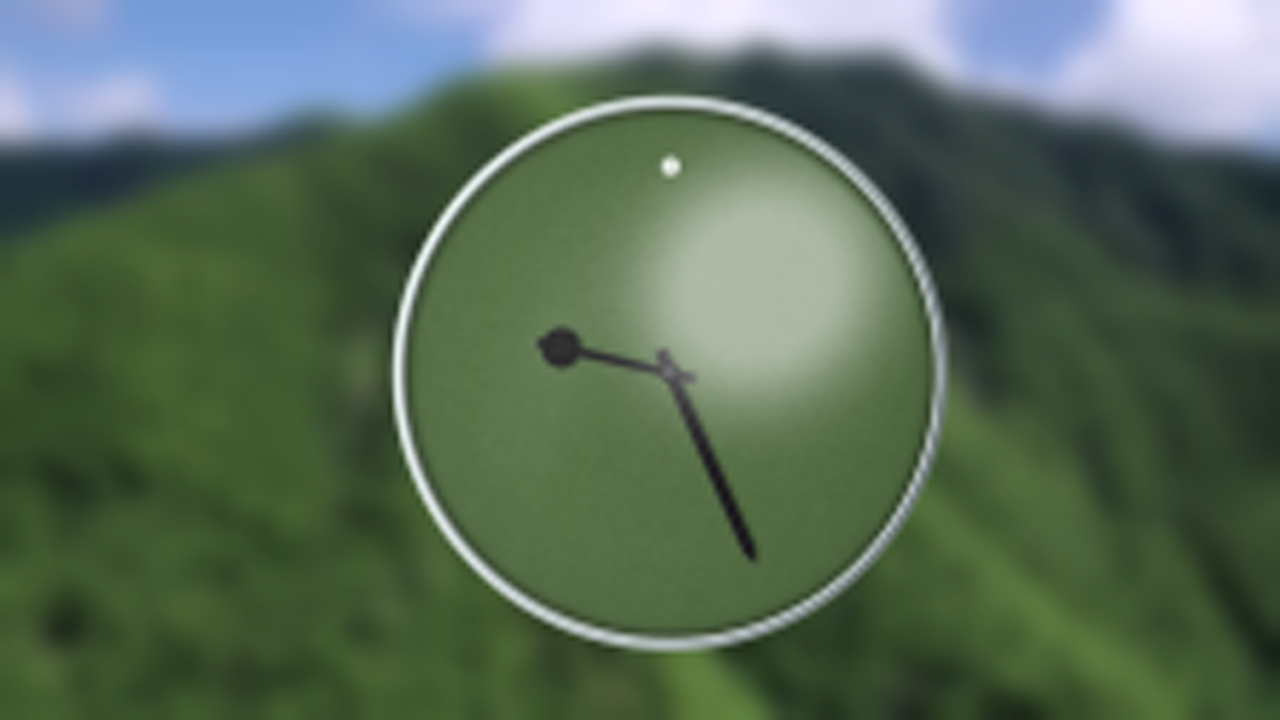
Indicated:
9 h 26 min
